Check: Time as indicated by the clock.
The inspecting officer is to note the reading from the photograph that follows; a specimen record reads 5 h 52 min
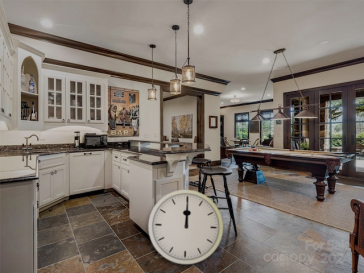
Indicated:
12 h 00 min
